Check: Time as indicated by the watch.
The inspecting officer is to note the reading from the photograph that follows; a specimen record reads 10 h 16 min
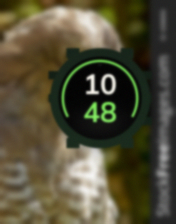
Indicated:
10 h 48 min
